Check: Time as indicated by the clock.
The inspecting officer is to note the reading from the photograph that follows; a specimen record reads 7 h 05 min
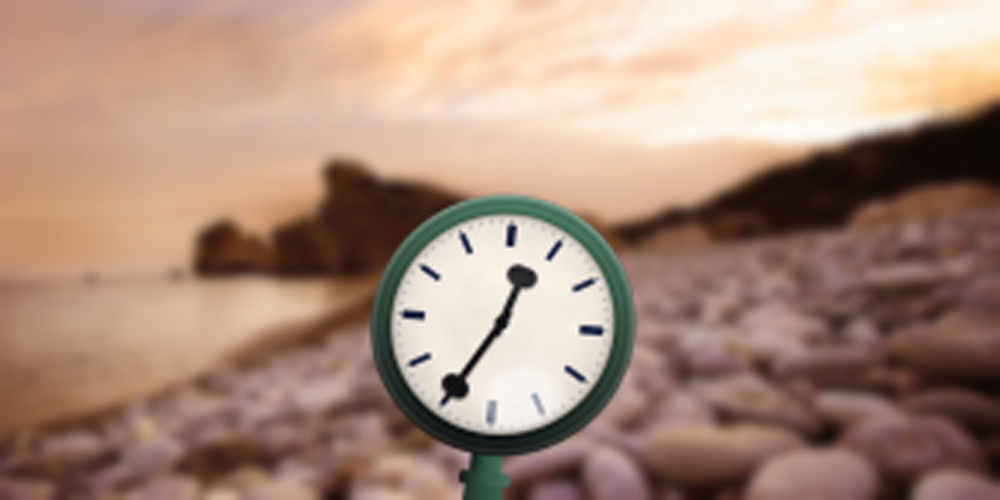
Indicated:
12 h 35 min
